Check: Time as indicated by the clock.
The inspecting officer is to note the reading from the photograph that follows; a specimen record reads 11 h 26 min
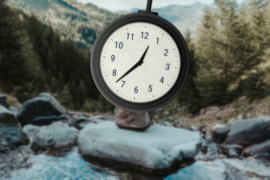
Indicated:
12 h 37 min
